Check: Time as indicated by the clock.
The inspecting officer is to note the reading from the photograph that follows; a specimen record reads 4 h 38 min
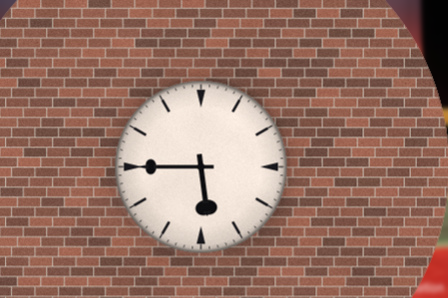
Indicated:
5 h 45 min
